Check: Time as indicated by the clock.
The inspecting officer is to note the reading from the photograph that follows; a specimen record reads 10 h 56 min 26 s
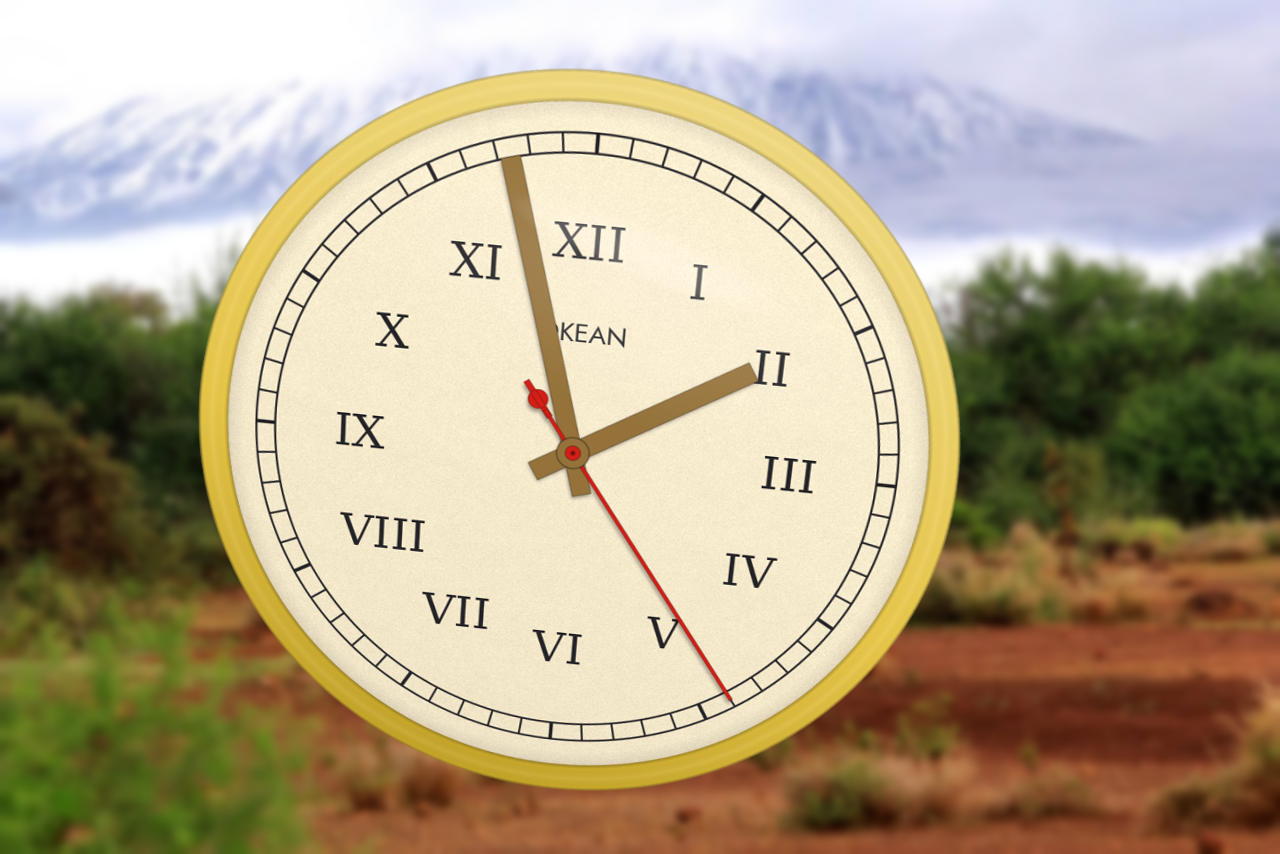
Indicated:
1 h 57 min 24 s
